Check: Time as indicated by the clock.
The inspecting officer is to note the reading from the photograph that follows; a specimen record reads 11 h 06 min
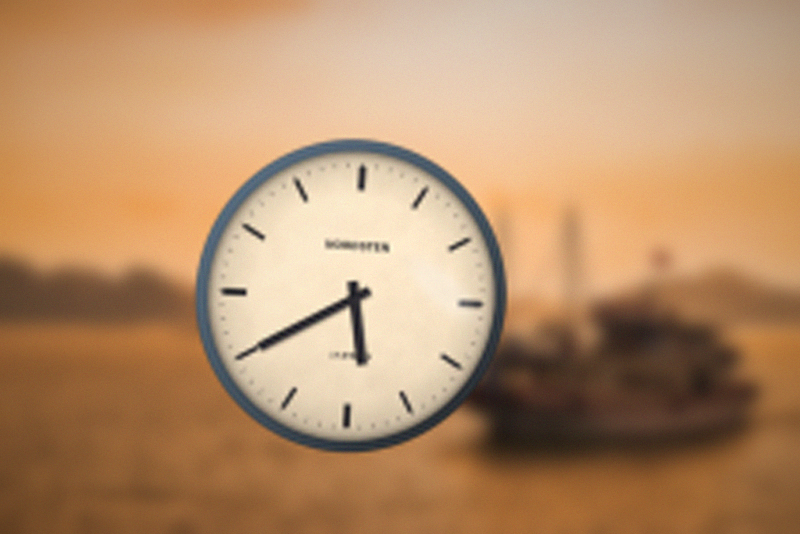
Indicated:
5 h 40 min
